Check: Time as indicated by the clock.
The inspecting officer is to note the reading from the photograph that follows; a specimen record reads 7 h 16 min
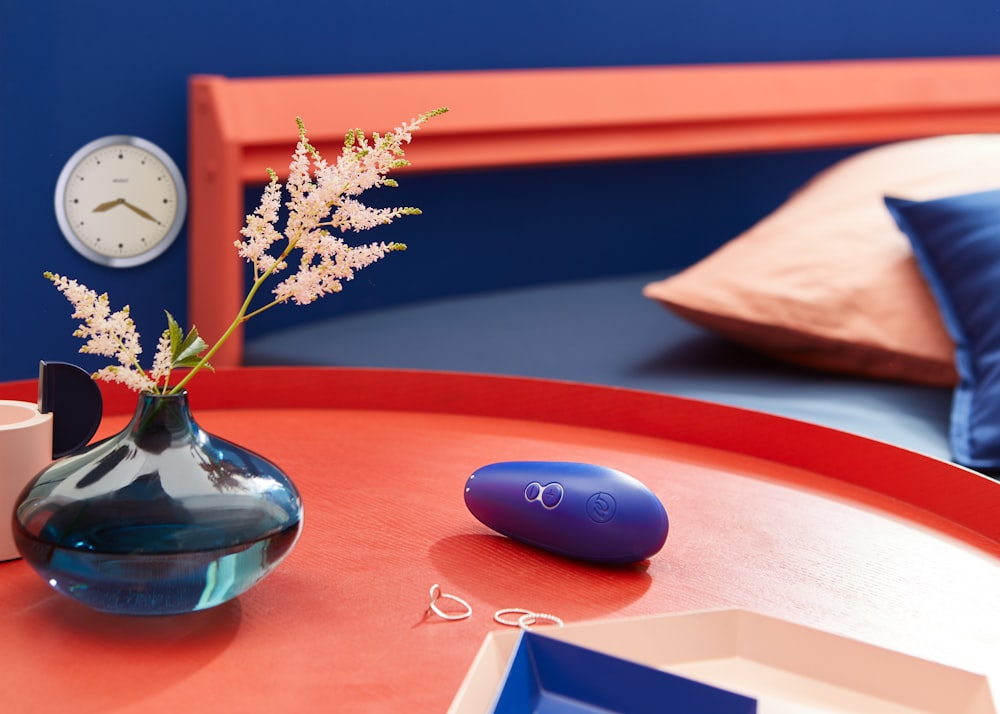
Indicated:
8 h 20 min
